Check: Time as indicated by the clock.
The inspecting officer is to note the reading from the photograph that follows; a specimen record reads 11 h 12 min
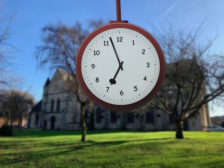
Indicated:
6 h 57 min
